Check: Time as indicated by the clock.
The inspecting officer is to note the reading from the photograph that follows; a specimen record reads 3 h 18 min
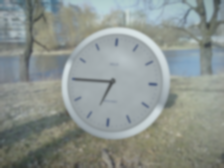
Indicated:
6 h 45 min
